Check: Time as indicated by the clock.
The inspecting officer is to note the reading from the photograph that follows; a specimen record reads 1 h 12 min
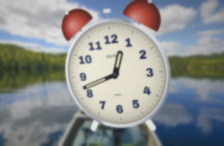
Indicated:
12 h 42 min
